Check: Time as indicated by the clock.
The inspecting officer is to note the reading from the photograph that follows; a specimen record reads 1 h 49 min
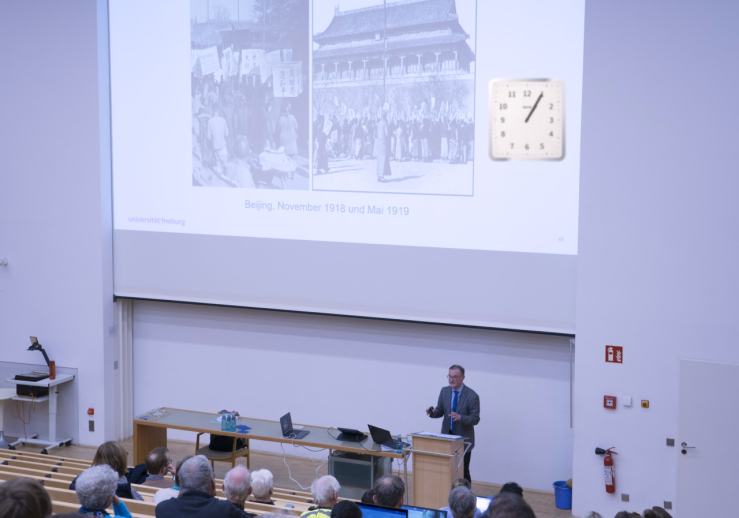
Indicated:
1 h 05 min
